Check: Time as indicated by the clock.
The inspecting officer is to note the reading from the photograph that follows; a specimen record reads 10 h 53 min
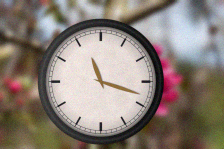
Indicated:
11 h 18 min
